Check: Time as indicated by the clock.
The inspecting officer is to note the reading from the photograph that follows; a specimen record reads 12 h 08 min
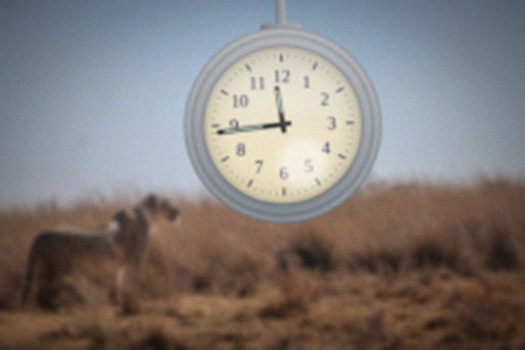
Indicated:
11 h 44 min
